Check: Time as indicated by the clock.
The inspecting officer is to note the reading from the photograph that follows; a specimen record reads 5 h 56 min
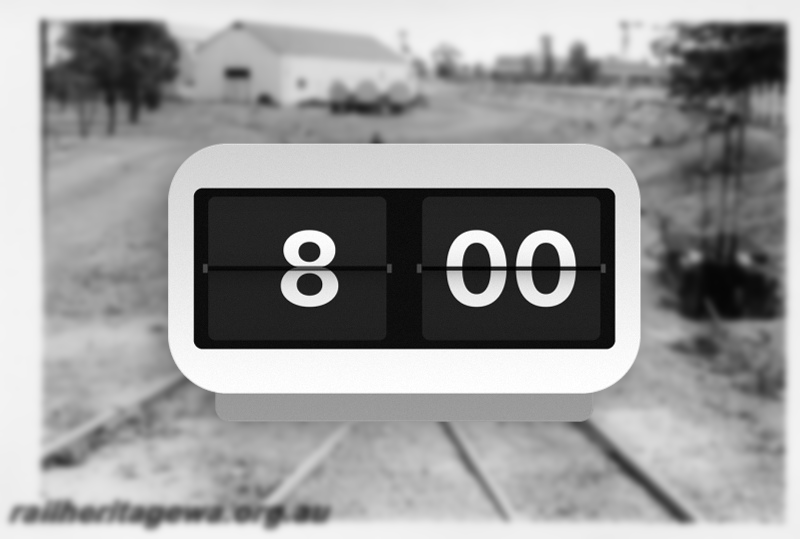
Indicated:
8 h 00 min
